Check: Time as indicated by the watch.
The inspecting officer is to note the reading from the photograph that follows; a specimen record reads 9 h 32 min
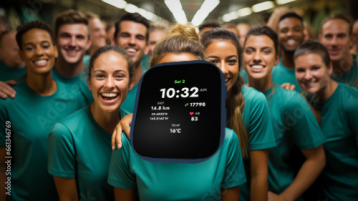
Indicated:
10 h 32 min
